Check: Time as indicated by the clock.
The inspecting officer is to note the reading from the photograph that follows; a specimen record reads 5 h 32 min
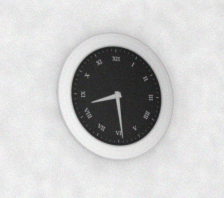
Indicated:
8 h 29 min
